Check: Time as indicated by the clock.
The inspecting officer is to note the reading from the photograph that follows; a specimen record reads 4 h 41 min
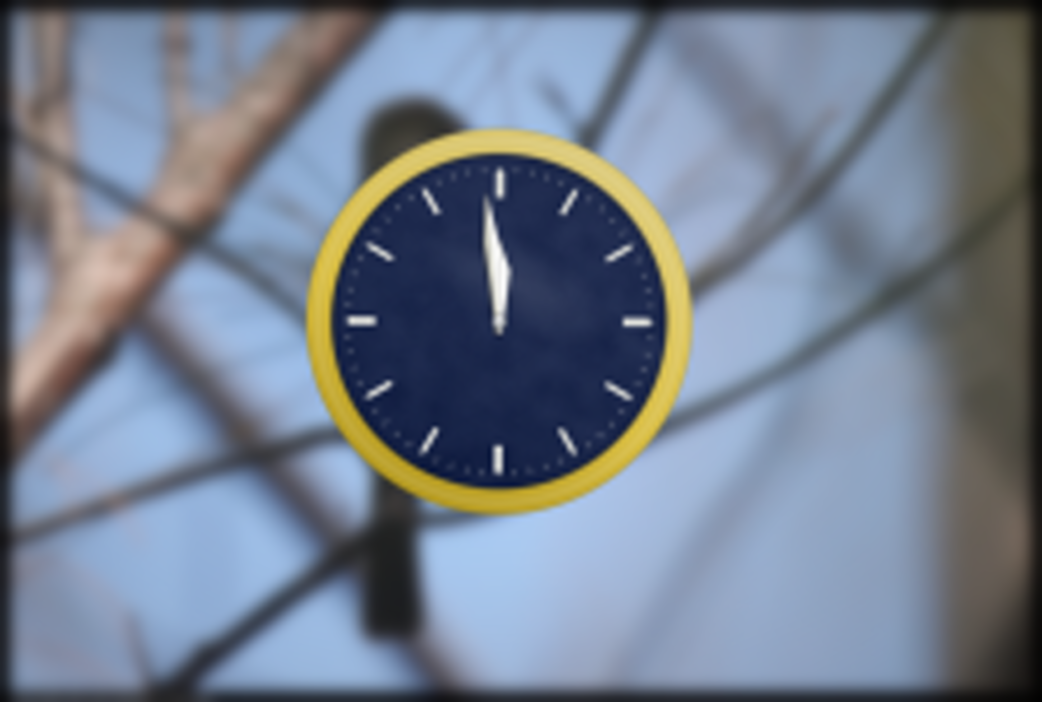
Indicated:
11 h 59 min
